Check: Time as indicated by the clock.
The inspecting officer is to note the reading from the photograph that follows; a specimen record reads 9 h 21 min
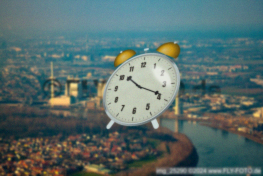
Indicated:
10 h 19 min
